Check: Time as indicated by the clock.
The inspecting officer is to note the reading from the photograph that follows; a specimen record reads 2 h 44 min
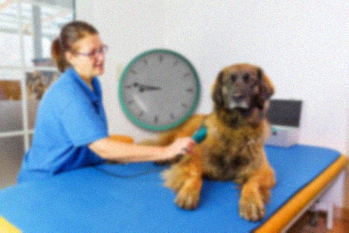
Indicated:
8 h 46 min
